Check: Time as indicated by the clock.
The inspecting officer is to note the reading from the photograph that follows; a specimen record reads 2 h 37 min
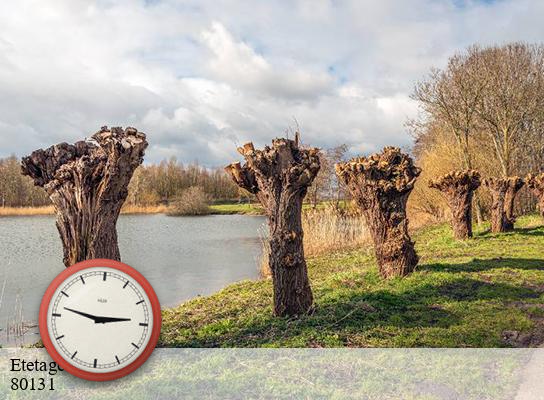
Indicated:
2 h 47 min
